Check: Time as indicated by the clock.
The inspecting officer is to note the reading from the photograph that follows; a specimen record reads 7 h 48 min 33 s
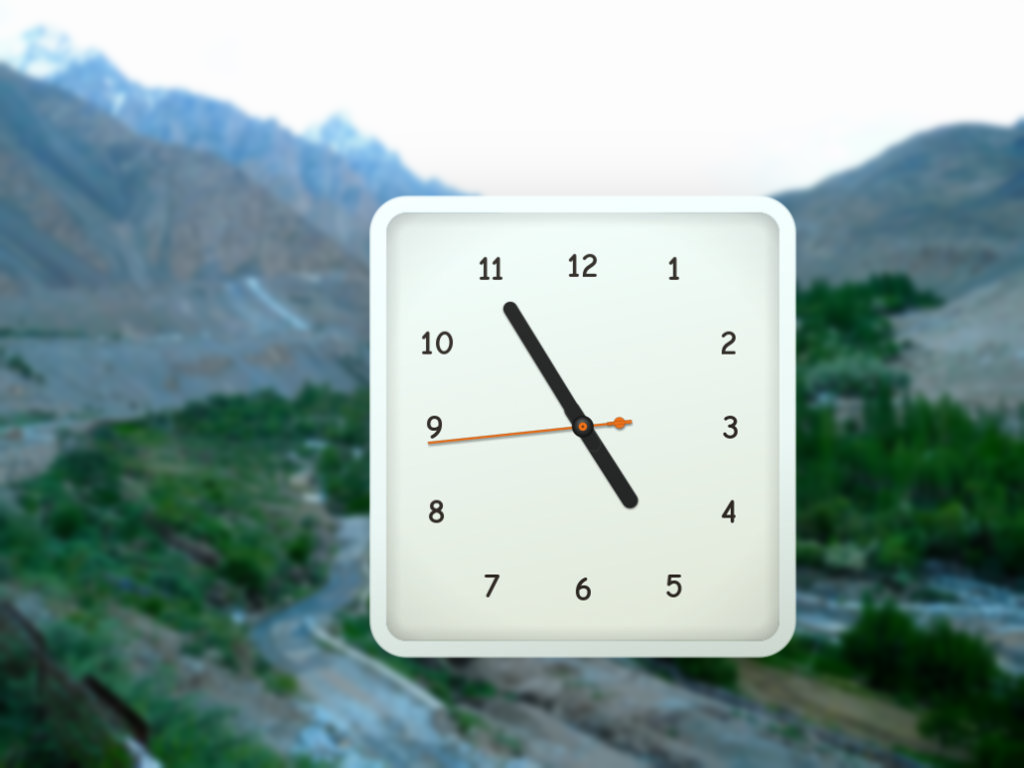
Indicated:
4 h 54 min 44 s
